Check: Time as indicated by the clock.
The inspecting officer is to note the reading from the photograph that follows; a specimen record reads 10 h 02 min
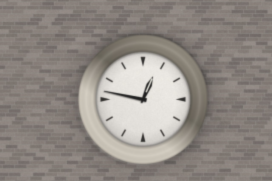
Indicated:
12 h 47 min
